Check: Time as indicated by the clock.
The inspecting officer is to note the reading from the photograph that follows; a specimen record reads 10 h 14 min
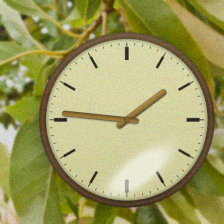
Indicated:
1 h 46 min
